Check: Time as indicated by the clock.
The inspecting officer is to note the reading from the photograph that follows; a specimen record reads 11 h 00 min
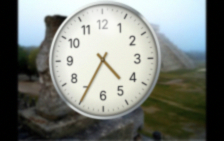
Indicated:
4 h 35 min
